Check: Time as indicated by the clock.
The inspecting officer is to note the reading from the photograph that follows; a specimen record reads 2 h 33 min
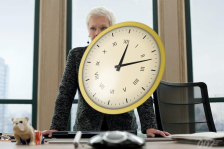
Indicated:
12 h 12 min
